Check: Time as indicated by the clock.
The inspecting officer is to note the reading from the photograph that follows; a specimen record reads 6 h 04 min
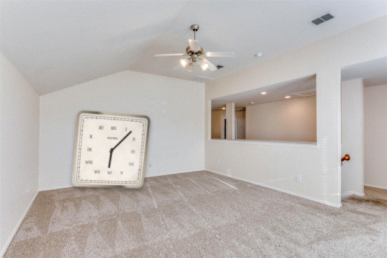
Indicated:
6 h 07 min
